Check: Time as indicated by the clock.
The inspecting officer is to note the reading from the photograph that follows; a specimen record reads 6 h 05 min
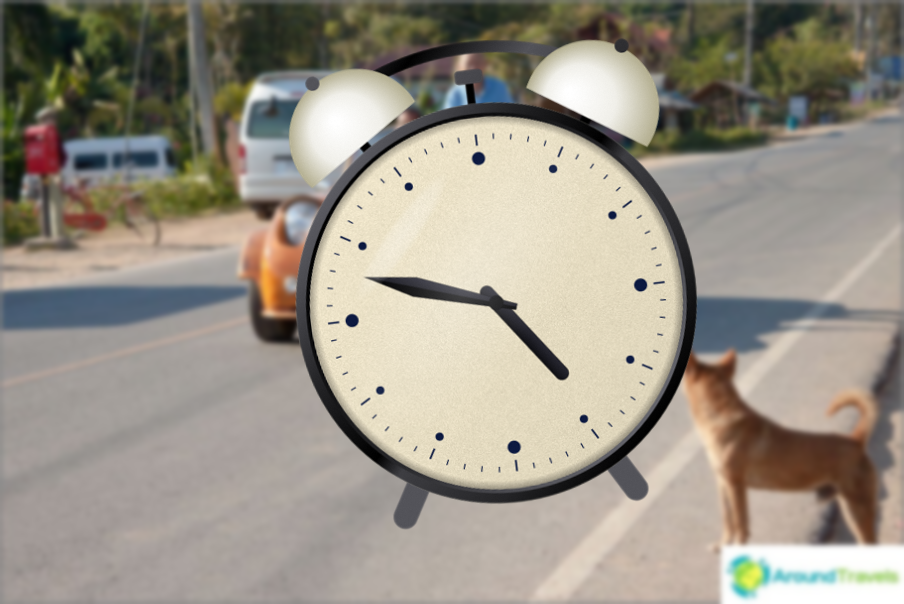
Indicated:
4 h 48 min
